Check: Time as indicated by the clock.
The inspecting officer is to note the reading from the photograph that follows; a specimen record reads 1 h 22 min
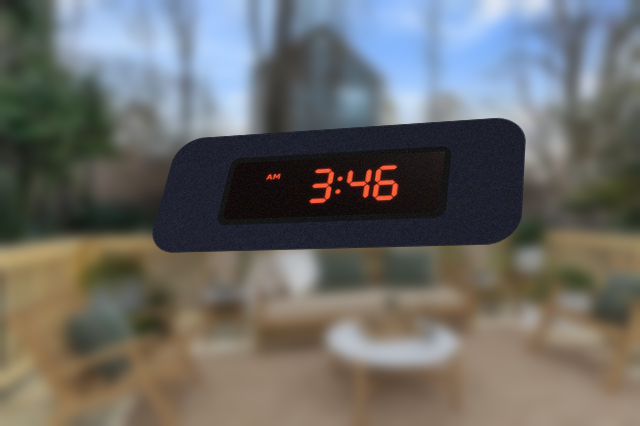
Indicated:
3 h 46 min
